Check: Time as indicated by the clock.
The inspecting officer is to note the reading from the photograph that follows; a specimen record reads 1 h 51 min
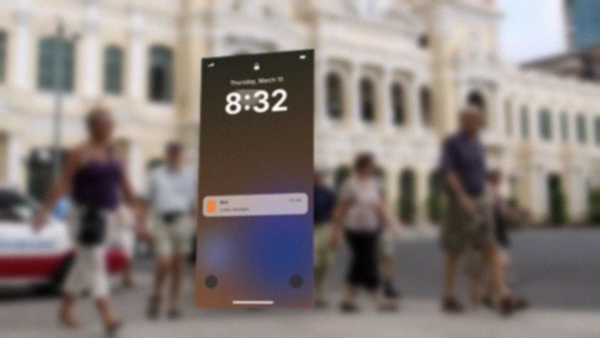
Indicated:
8 h 32 min
